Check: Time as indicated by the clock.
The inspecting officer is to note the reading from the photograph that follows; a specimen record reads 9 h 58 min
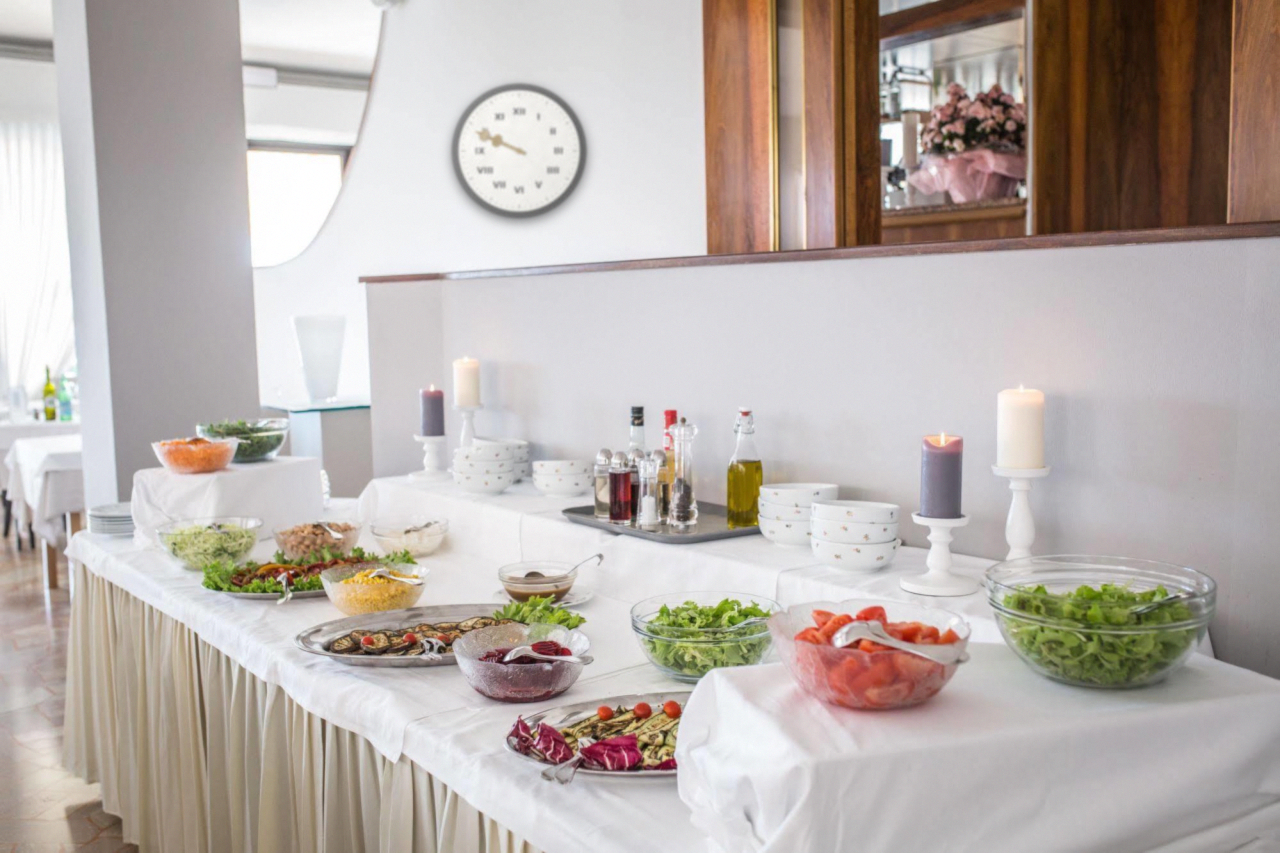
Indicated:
9 h 49 min
